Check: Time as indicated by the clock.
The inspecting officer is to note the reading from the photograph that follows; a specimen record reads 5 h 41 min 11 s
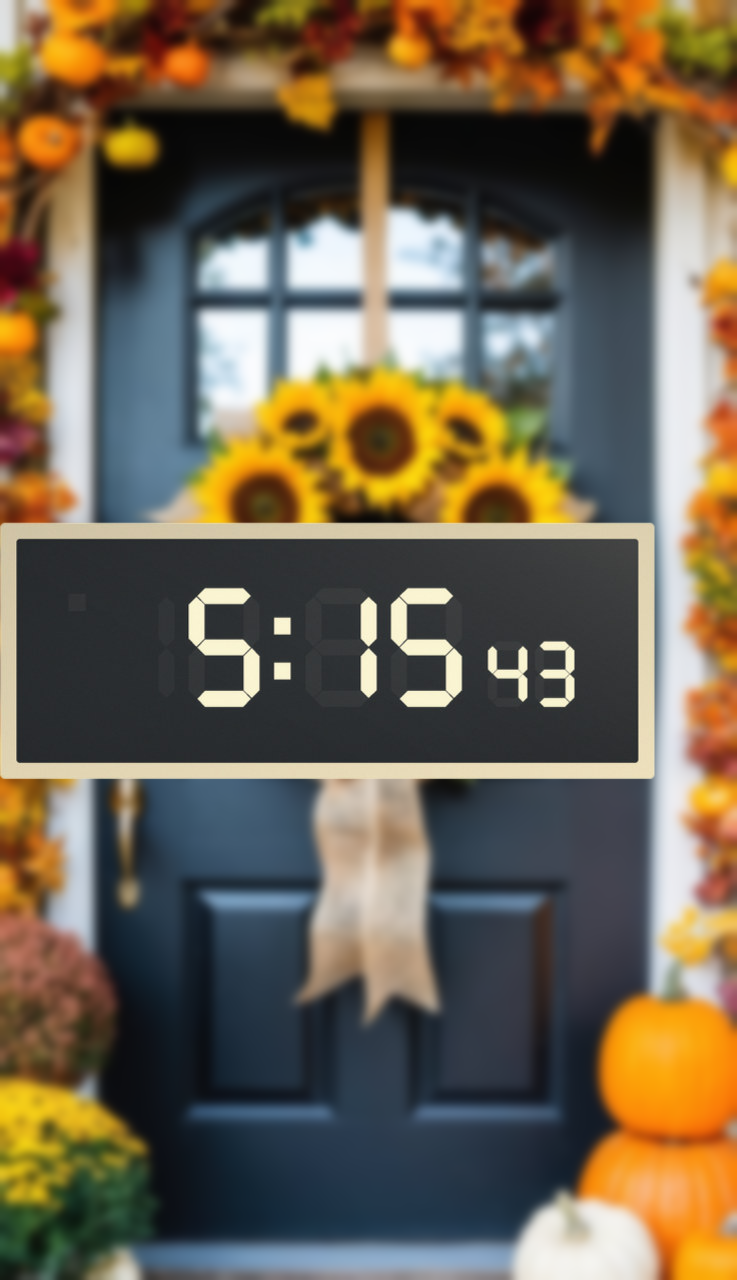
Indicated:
5 h 15 min 43 s
